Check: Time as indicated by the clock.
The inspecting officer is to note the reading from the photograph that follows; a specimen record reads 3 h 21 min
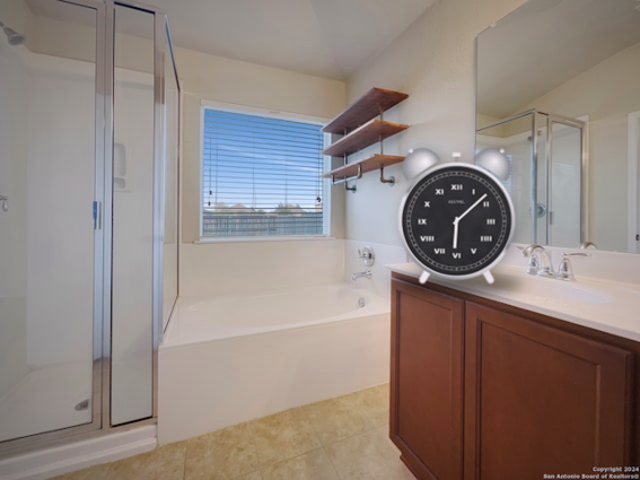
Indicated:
6 h 08 min
